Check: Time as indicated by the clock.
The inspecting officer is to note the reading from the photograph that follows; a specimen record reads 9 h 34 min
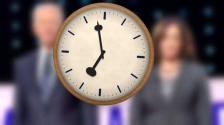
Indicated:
6 h 58 min
